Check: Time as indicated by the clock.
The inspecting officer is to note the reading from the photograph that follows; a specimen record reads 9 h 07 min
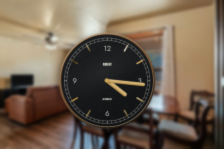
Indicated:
4 h 16 min
